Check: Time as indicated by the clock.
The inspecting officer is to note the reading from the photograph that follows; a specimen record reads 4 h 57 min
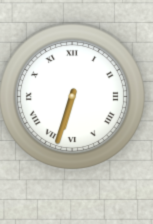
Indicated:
6 h 33 min
